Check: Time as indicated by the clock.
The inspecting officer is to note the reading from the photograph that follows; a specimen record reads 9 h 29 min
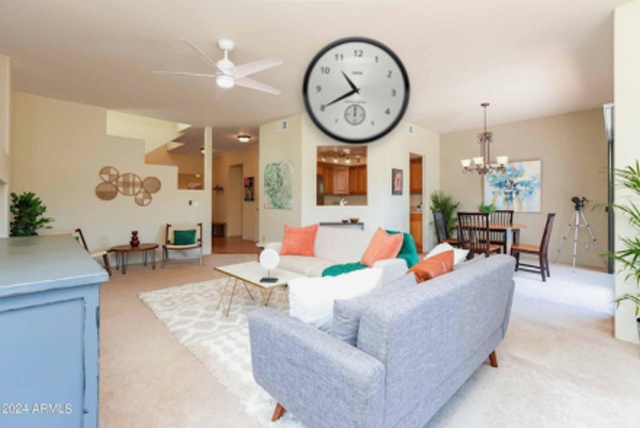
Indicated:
10 h 40 min
